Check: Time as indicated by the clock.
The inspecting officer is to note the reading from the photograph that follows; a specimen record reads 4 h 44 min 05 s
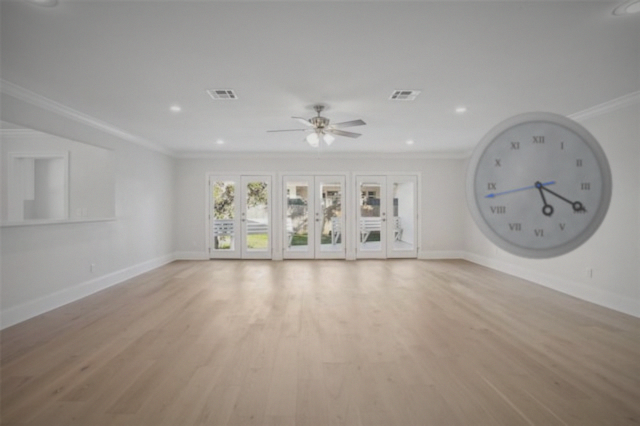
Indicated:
5 h 19 min 43 s
